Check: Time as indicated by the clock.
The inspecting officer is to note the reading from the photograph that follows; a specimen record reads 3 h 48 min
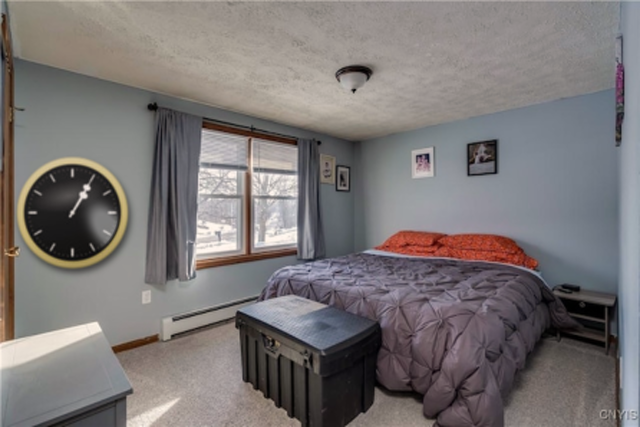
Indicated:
1 h 05 min
